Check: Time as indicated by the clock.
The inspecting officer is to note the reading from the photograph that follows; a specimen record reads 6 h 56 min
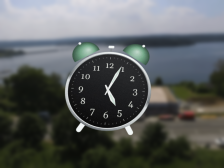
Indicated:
5 h 04 min
